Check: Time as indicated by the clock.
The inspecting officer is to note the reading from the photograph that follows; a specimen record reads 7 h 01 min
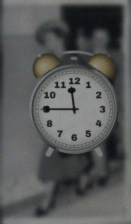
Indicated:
11 h 45 min
